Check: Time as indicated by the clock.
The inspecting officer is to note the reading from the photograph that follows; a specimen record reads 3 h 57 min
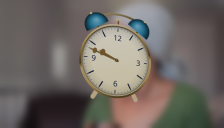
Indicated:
9 h 48 min
